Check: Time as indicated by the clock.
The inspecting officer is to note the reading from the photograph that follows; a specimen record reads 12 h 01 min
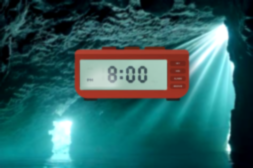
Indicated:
8 h 00 min
